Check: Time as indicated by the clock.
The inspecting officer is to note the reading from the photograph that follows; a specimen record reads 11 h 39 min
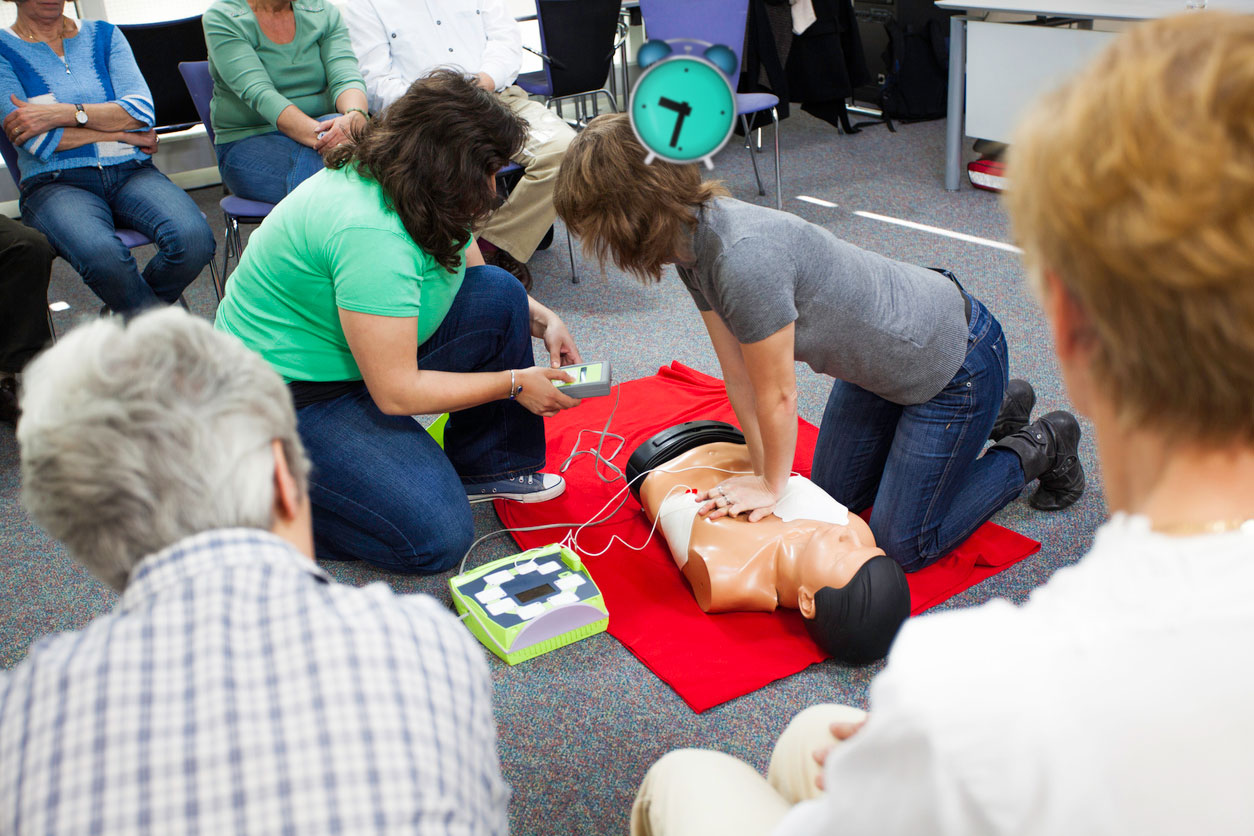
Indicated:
9 h 32 min
